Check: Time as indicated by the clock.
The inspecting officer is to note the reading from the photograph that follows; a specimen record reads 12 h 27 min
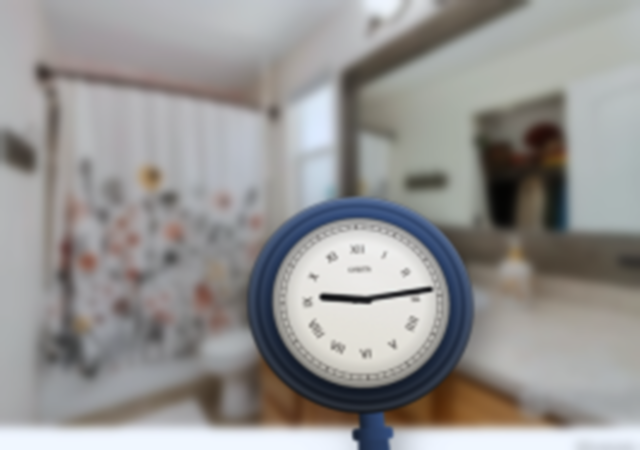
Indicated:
9 h 14 min
